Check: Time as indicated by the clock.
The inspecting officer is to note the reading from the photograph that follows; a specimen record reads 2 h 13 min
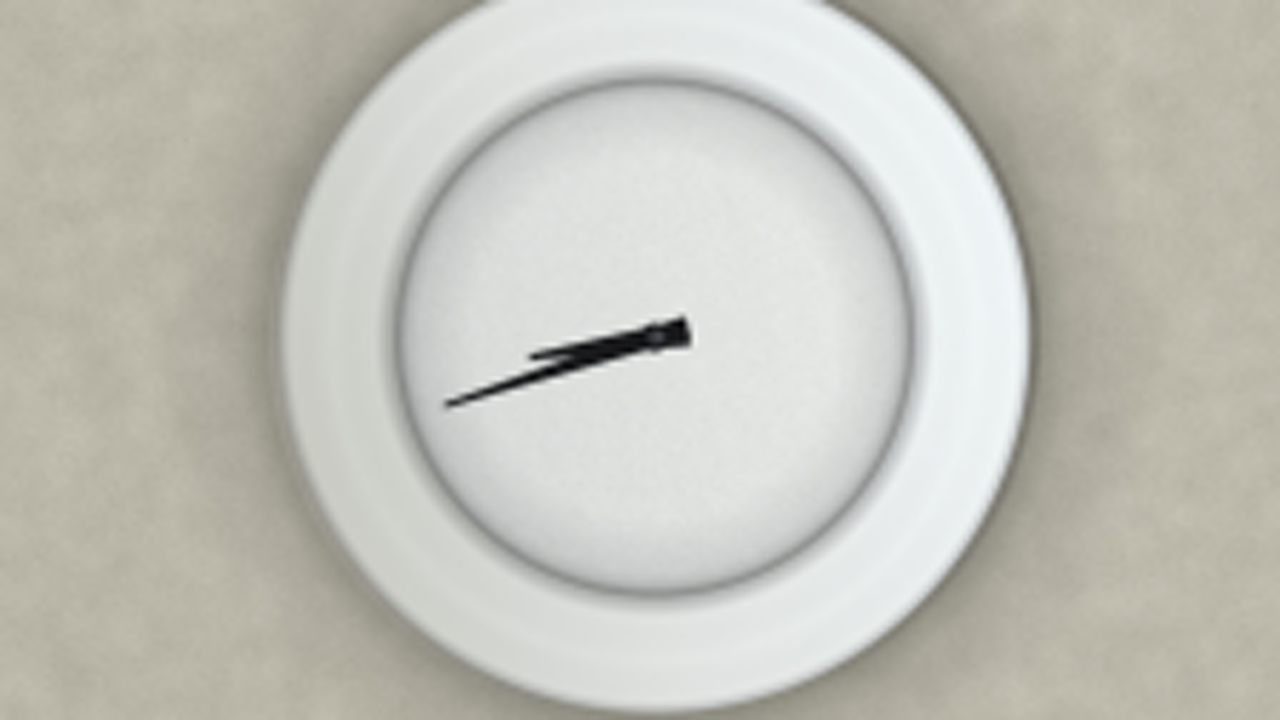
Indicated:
8 h 42 min
